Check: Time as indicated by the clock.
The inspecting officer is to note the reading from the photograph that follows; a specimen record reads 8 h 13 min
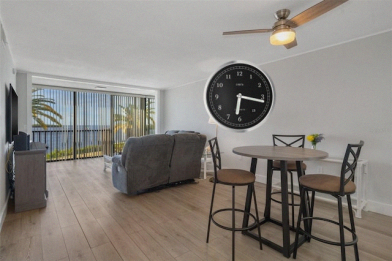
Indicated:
6 h 17 min
